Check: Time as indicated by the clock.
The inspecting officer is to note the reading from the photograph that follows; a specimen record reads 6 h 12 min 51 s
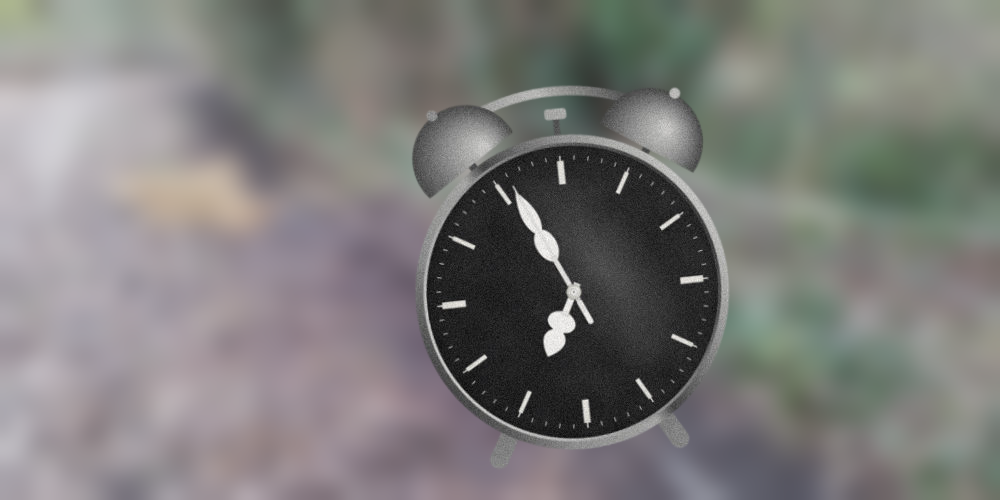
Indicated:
6 h 55 min 56 s
